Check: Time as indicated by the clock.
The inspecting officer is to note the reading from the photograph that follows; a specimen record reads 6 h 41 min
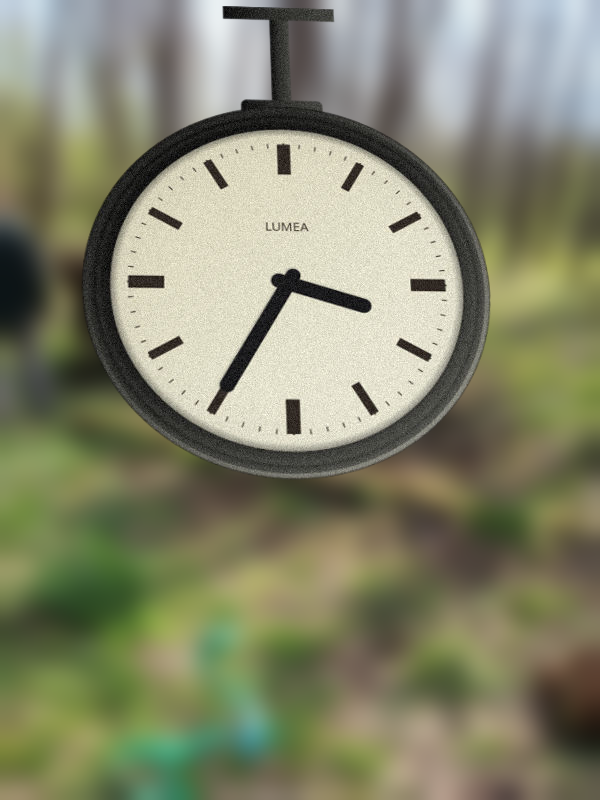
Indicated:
3 h 35 min
